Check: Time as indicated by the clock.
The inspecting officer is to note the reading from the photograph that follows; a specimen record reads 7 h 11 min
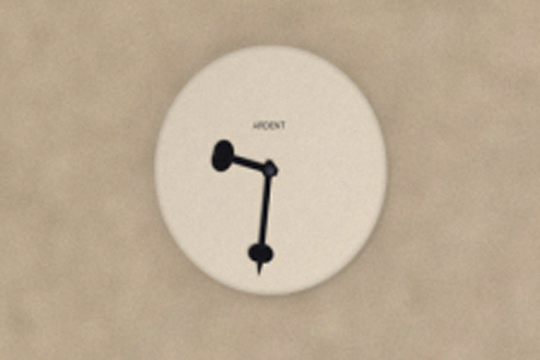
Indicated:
9 h 31 min
